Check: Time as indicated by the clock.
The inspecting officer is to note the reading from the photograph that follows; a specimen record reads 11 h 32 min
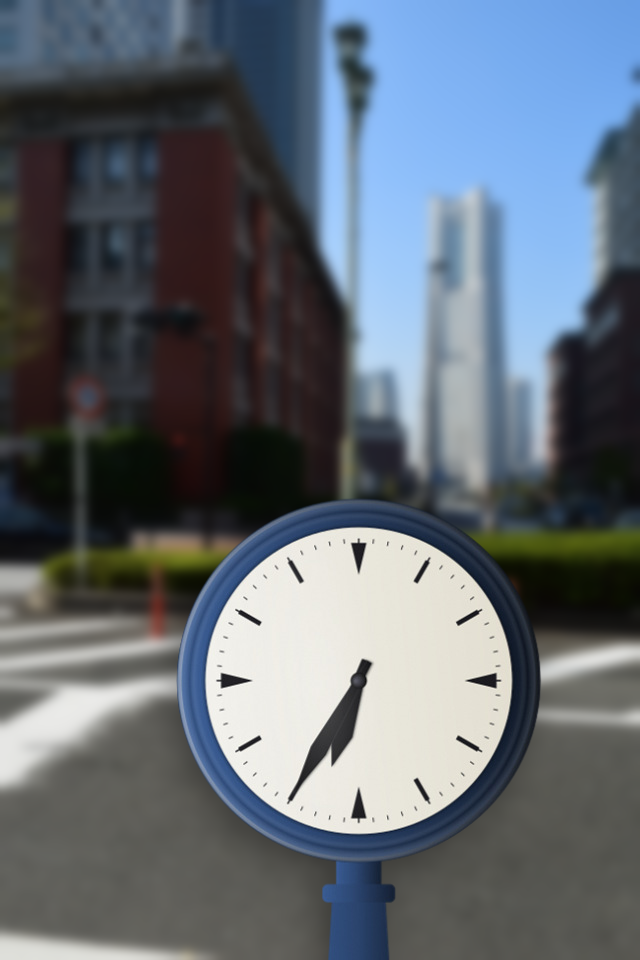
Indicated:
6 h 35 min
